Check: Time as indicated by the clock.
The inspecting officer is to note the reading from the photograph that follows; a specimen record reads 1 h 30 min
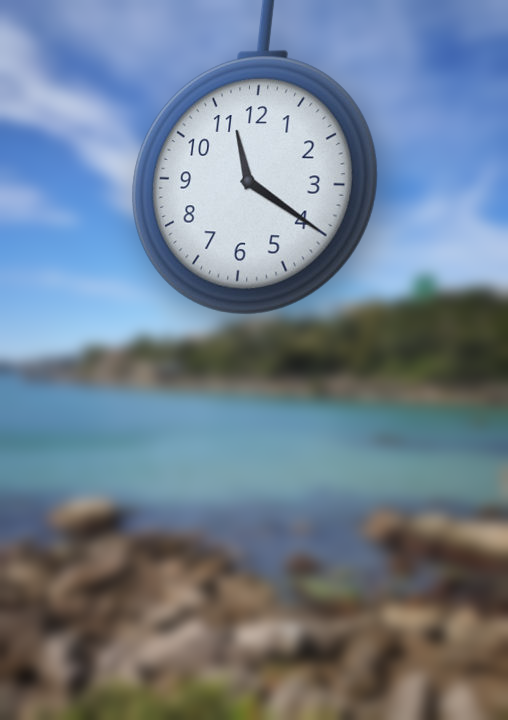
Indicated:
11 h 20 min
